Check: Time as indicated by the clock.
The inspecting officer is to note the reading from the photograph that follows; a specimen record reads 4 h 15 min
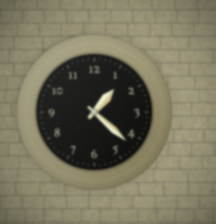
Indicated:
1 h 22 min
